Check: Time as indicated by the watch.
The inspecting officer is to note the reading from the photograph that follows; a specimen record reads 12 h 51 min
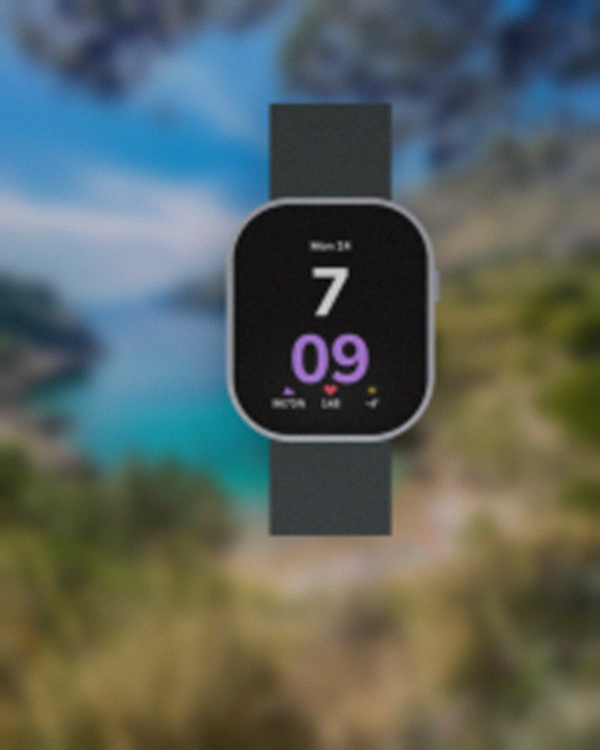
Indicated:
7 h 09 min
